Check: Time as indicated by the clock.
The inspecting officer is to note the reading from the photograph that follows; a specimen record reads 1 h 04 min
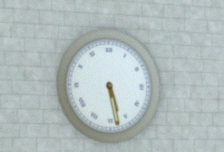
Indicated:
5 h 28 min
